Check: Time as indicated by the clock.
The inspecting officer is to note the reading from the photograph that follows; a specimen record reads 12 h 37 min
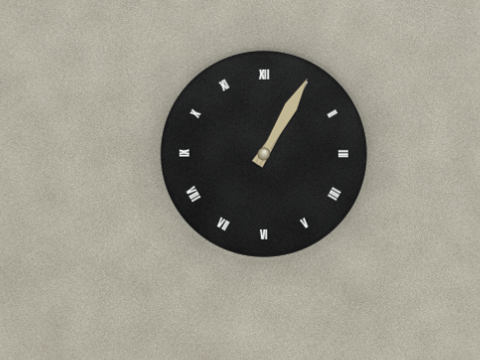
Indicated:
1 h 05 min
